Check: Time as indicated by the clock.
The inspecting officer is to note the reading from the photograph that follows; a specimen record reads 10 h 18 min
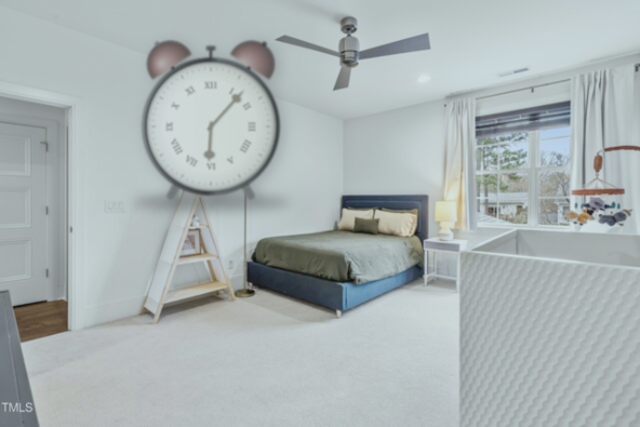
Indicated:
6 h 07 min
